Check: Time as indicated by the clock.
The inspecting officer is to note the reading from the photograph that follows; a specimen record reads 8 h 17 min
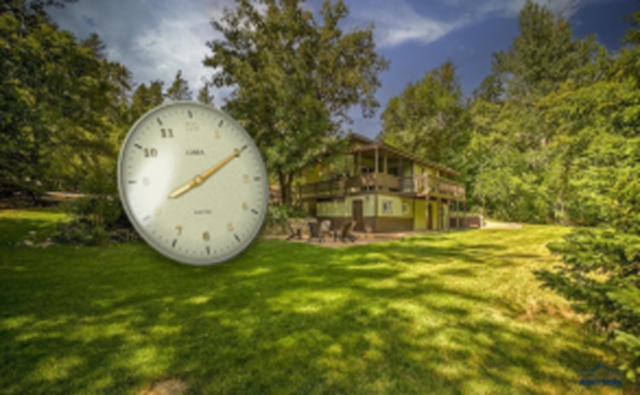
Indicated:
8 h 10 min
